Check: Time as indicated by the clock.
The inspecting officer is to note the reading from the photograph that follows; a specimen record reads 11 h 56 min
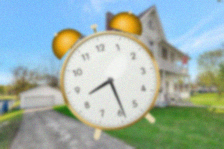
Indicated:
8 h 29 min
